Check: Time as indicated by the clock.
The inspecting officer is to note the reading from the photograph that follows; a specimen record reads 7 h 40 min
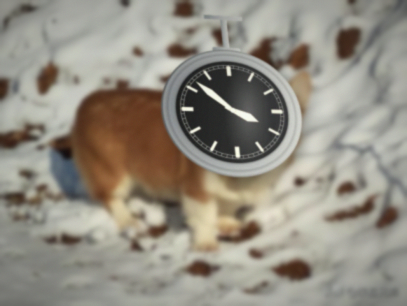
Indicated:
3 h 52 min
